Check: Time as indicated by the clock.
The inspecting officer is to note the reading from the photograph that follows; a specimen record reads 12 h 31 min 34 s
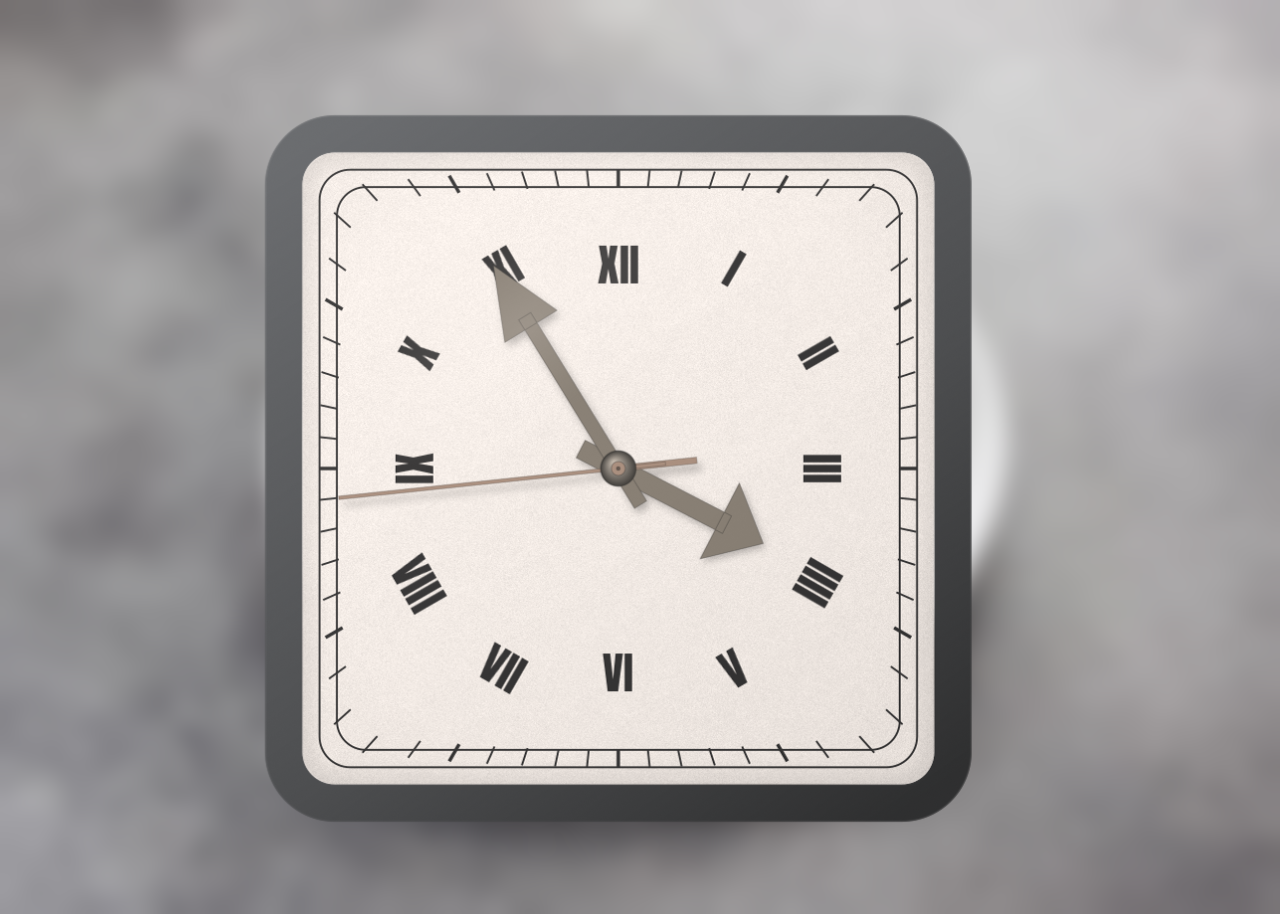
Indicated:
3 h 54 min 44 s
